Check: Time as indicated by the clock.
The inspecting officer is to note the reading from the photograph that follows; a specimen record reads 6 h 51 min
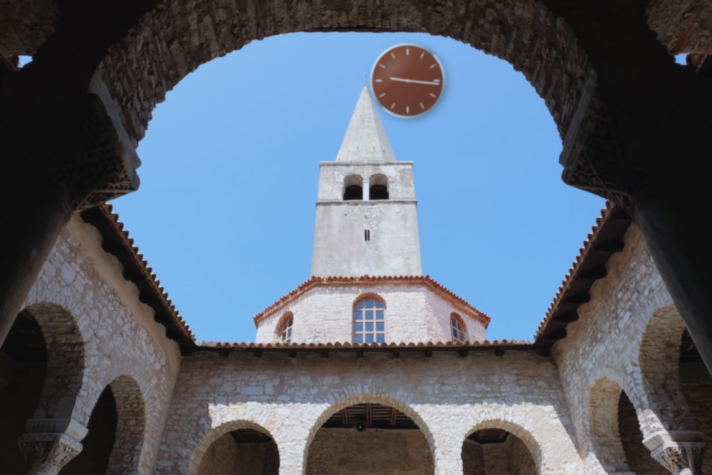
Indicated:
9 h 16 min
